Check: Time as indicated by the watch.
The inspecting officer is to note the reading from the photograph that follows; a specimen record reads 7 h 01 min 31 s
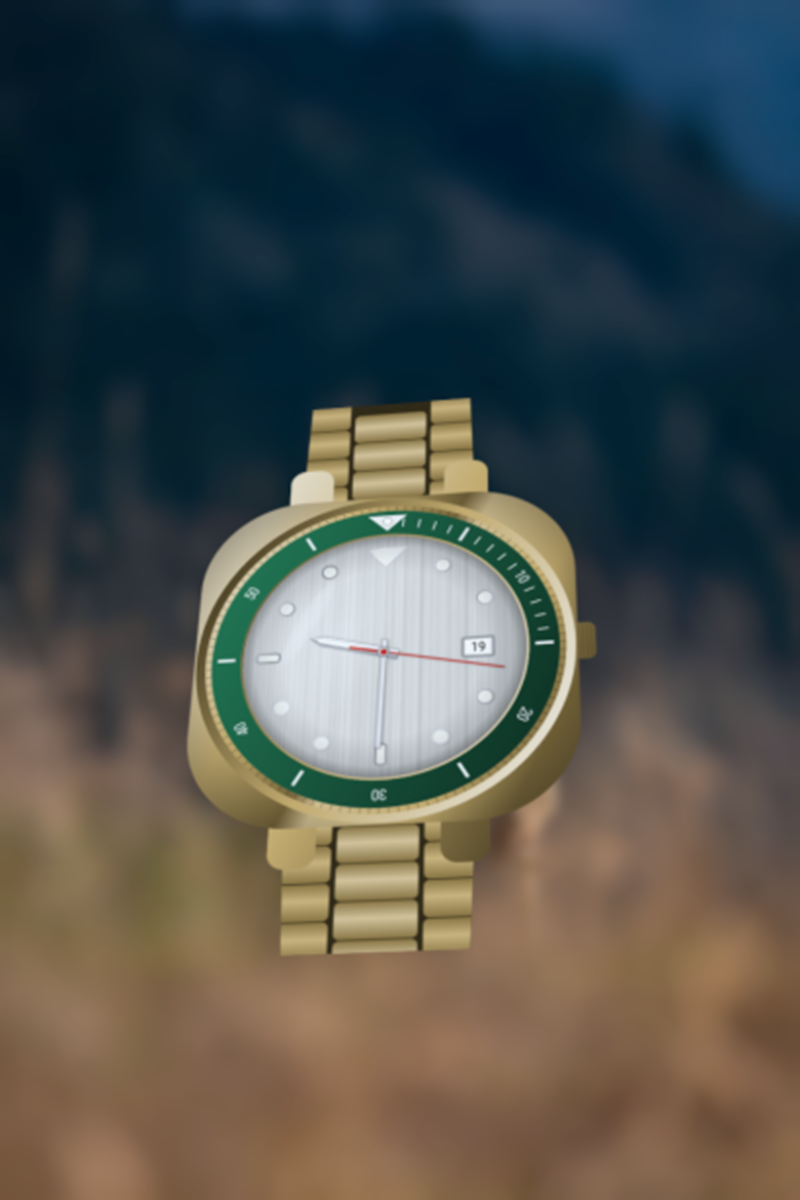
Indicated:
9 h 30 min 17 s
